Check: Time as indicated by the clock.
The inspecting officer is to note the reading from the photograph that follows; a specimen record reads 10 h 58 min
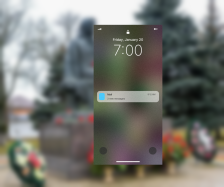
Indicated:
7 h 00 min
